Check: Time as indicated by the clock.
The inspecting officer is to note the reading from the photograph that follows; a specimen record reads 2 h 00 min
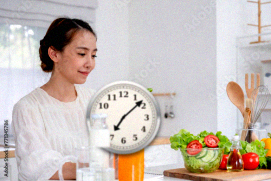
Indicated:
7 h 08 min
